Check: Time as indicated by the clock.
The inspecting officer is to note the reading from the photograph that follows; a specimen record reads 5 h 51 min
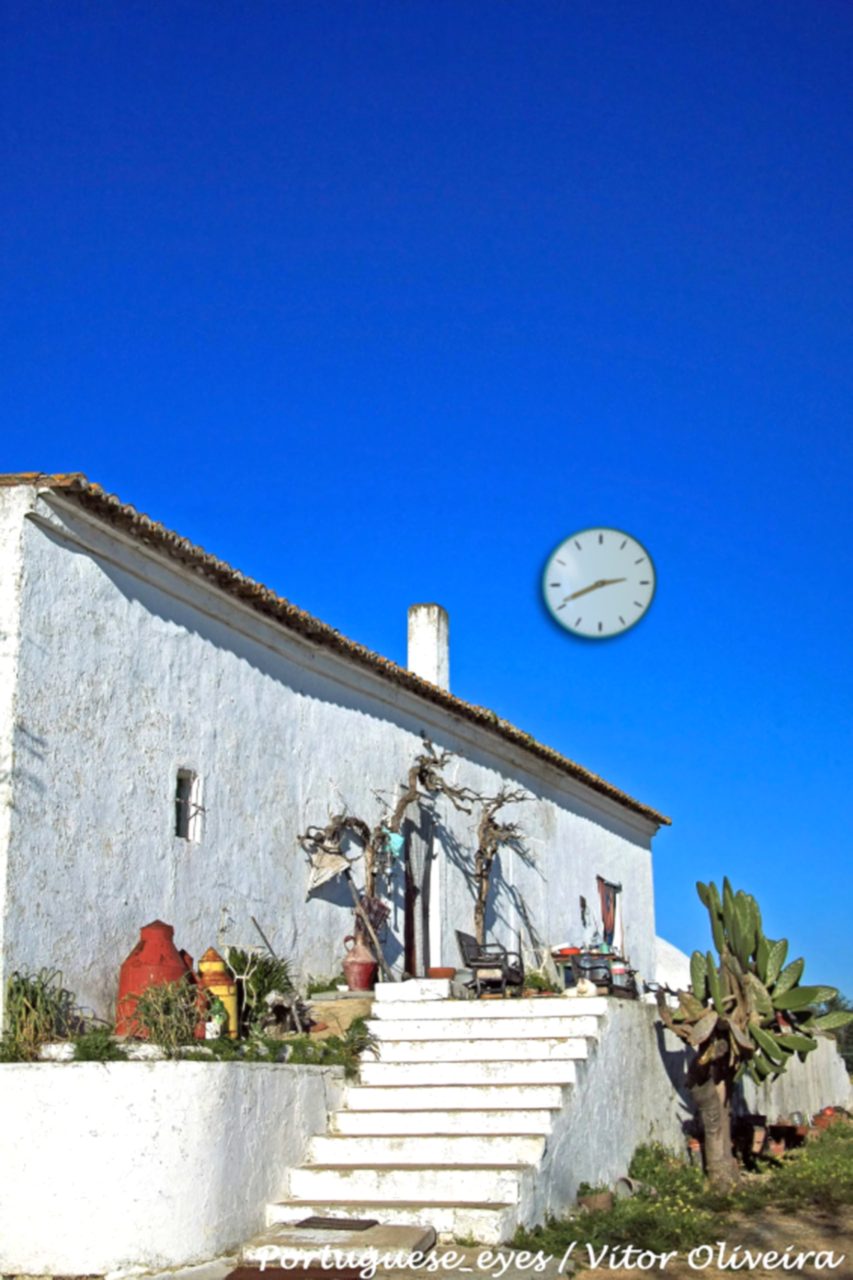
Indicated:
2 h 41 min
